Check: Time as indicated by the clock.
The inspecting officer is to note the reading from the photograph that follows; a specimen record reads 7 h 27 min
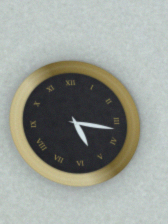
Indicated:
5 h 17 min
